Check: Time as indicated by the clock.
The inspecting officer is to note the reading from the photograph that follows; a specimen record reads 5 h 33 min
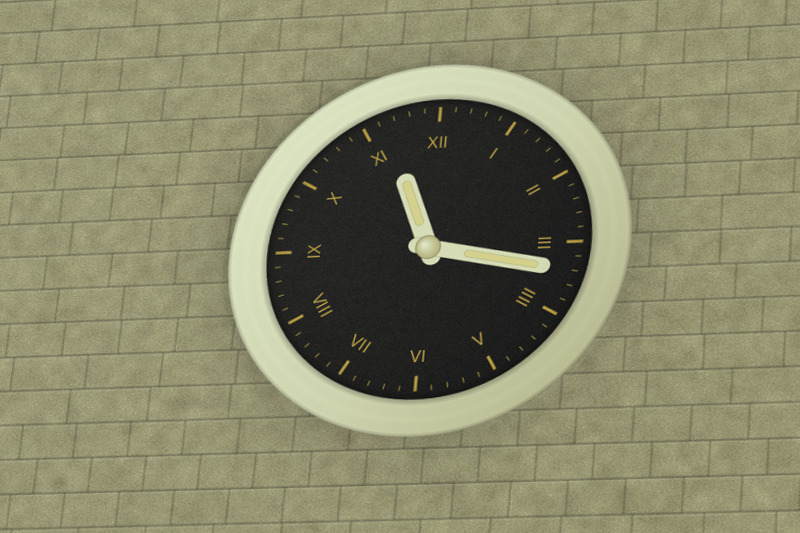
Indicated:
11 h 17 min
